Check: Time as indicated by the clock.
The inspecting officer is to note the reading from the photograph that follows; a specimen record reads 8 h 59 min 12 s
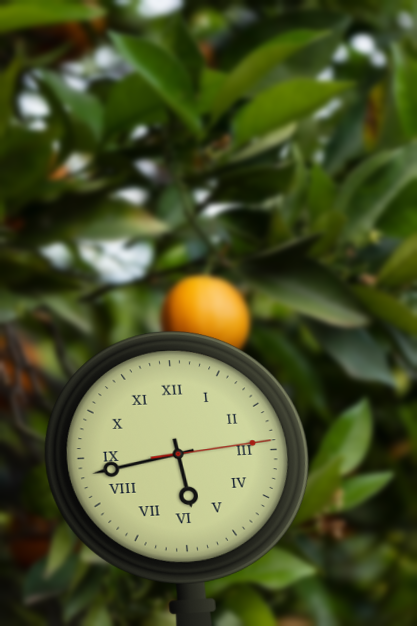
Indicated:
5 h 43 min 14 s
